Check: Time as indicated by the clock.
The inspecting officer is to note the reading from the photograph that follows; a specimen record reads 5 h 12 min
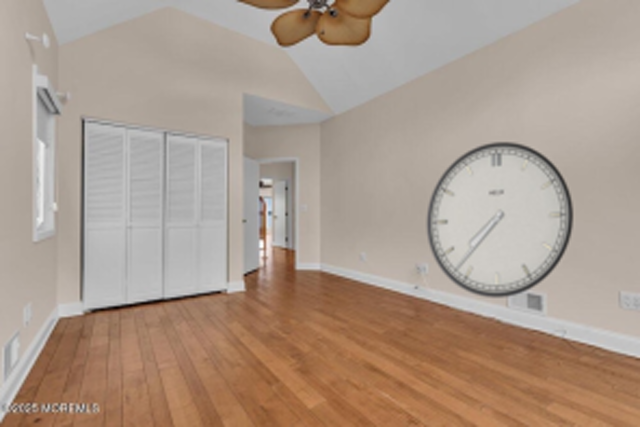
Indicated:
7 h 37 min
